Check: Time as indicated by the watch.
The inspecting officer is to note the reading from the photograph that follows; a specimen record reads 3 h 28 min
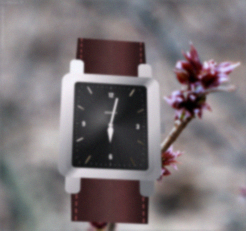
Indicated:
6 h 02 min
